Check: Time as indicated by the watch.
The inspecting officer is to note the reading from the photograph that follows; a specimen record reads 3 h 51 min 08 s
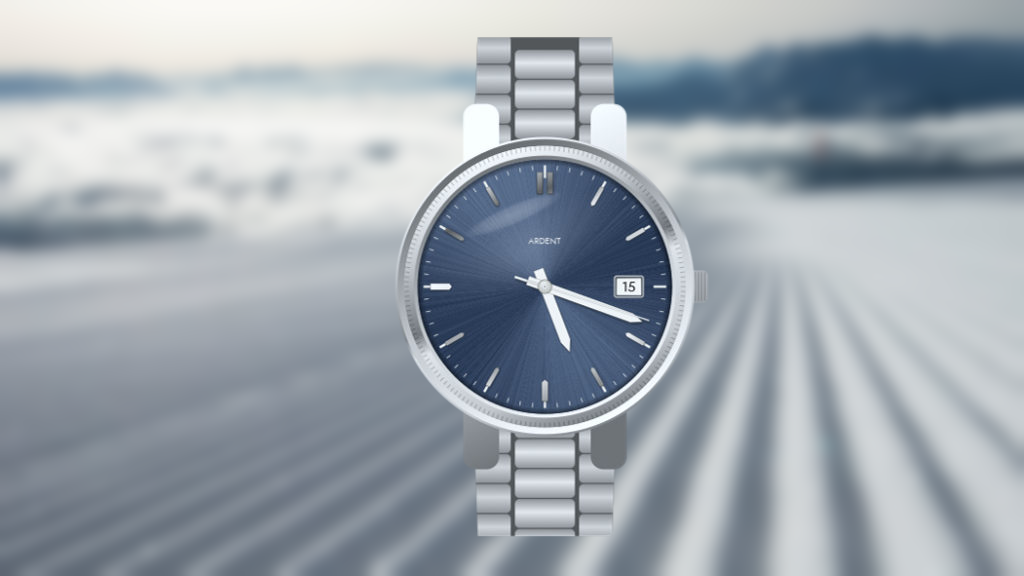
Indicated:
5 h 18 min 18 s
